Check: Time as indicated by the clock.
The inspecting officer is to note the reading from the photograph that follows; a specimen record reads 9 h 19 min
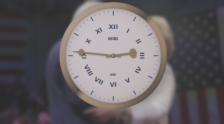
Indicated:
2 h 46 min
